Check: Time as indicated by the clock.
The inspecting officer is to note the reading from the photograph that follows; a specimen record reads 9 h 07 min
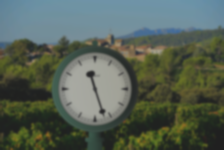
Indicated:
11 h 27 min
